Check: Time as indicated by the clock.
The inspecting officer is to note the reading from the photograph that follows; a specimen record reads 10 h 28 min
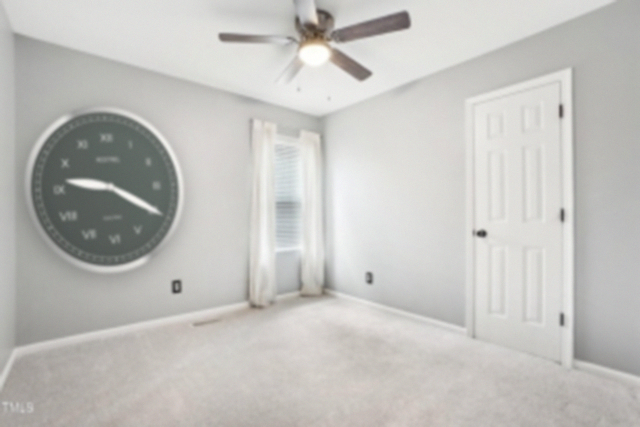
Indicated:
9 h 20 min
